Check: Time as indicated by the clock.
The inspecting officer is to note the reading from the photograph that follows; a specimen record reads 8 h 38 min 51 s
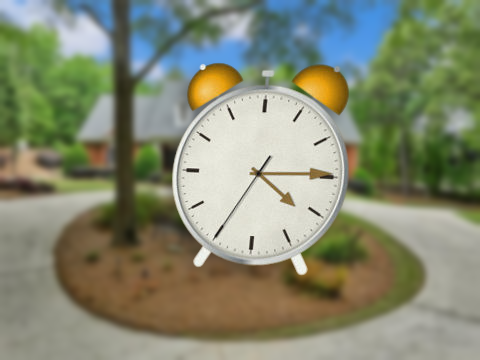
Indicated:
4 h 14 min 35 s
